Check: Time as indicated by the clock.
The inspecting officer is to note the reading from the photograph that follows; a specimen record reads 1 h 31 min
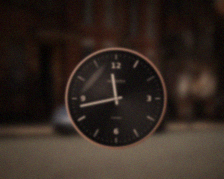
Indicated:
11 h 43 min
